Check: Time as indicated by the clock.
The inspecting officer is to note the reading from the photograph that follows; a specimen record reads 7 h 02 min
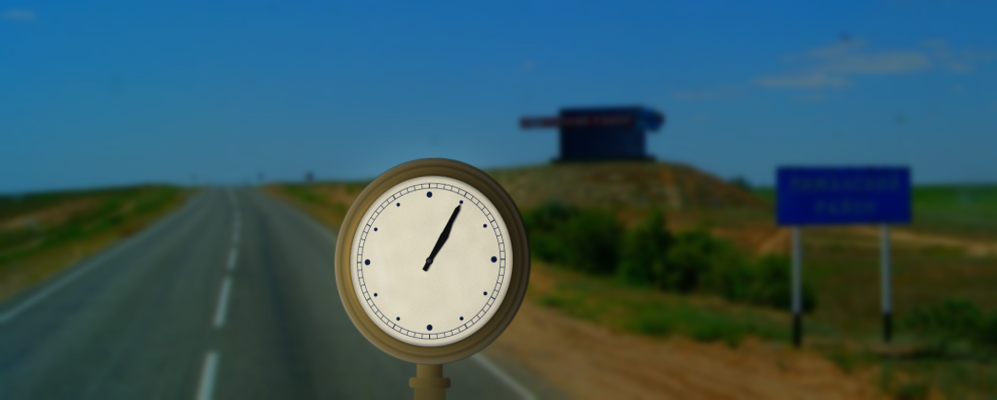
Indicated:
1 h 05 min
